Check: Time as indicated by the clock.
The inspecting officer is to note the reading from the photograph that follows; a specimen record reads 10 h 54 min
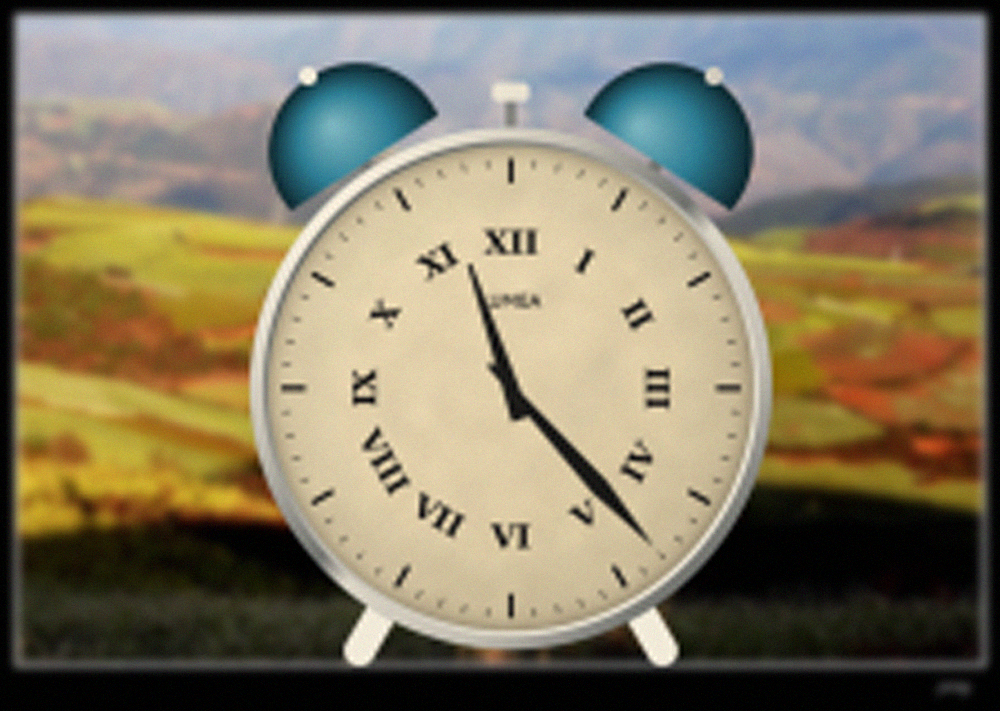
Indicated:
11 h 23 min
